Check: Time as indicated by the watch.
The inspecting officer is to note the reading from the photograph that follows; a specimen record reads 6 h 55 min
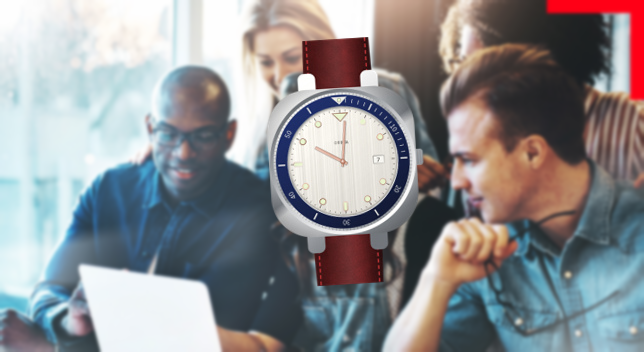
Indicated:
10 h 01 min
